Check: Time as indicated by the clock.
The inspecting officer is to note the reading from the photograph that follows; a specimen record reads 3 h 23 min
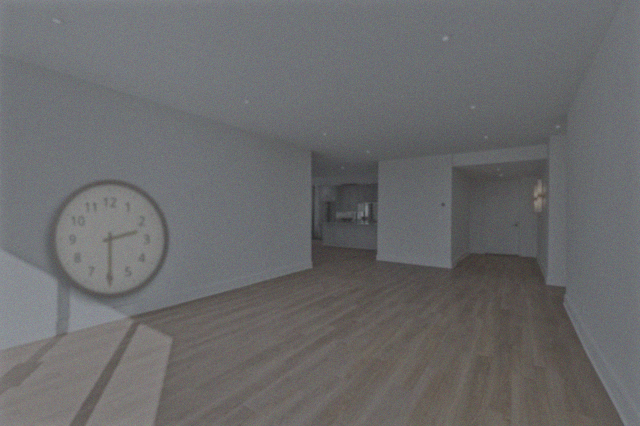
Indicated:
2 h 30 min
